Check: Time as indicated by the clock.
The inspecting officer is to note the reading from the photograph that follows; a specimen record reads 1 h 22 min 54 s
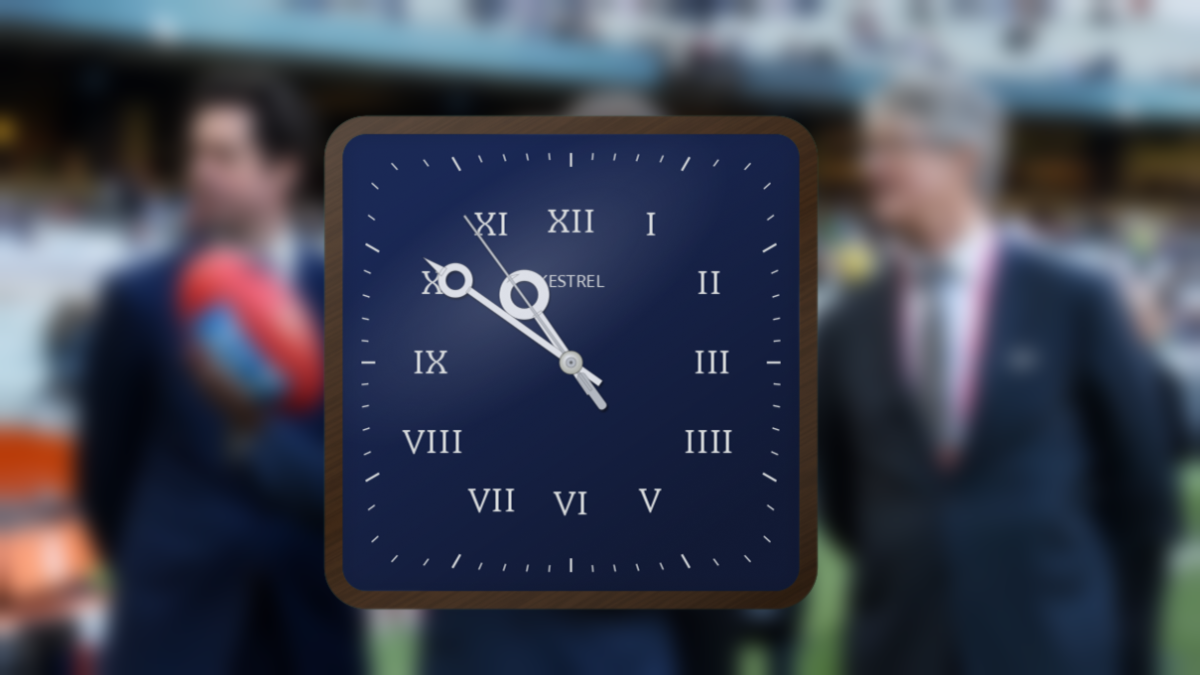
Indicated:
10 h 50 min 54 s
